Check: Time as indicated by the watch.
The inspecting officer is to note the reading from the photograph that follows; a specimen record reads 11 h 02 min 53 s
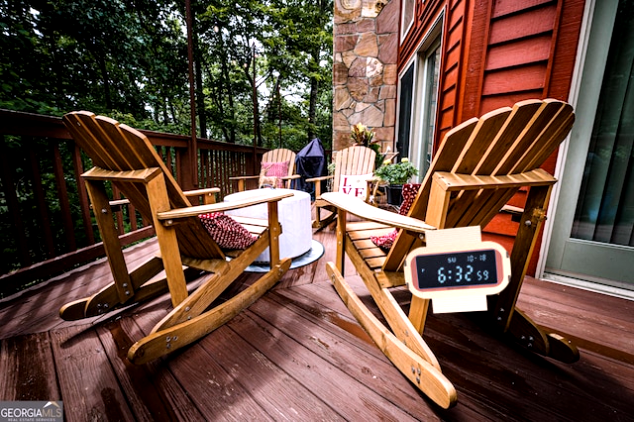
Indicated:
6 h 32 min 59 s
